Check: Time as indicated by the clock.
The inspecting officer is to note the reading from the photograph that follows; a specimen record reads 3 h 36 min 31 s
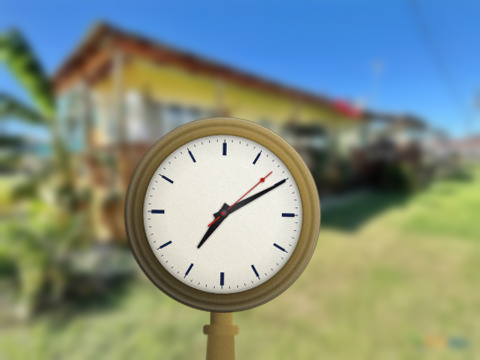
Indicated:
7 h 10 min 08 s
